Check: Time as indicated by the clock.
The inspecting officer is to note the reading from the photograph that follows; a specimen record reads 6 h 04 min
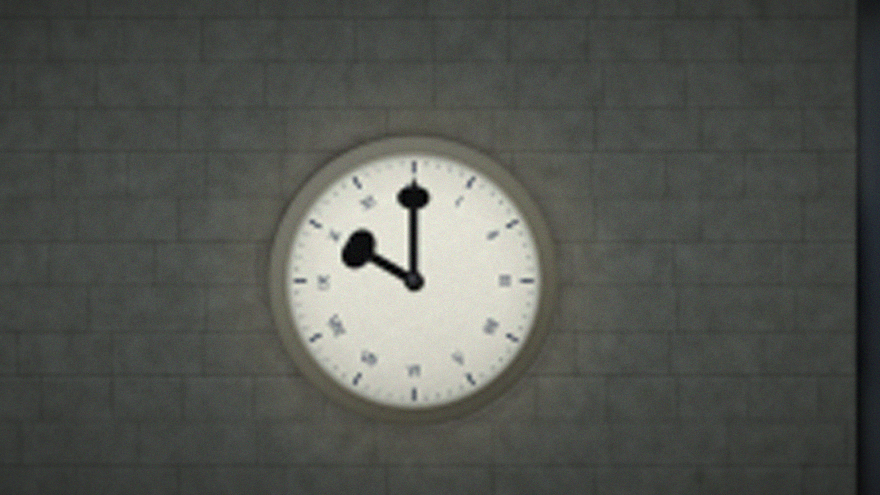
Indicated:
10 h 00 min
